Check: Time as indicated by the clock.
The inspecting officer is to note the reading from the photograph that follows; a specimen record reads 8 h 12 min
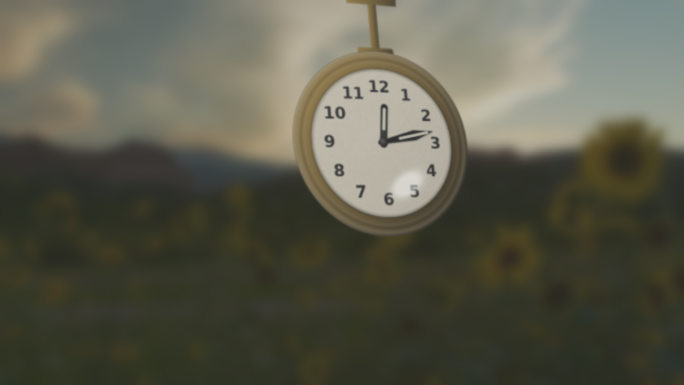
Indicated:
12 h 13 min
